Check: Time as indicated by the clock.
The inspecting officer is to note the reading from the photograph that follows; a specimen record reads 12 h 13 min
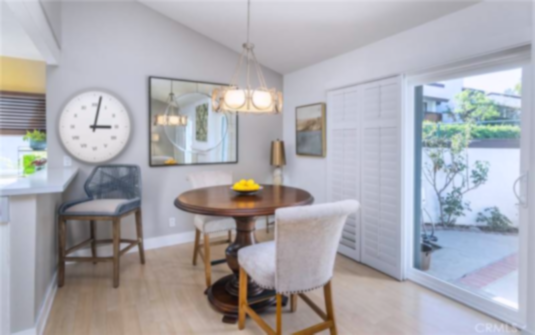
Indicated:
3 h 02 min
